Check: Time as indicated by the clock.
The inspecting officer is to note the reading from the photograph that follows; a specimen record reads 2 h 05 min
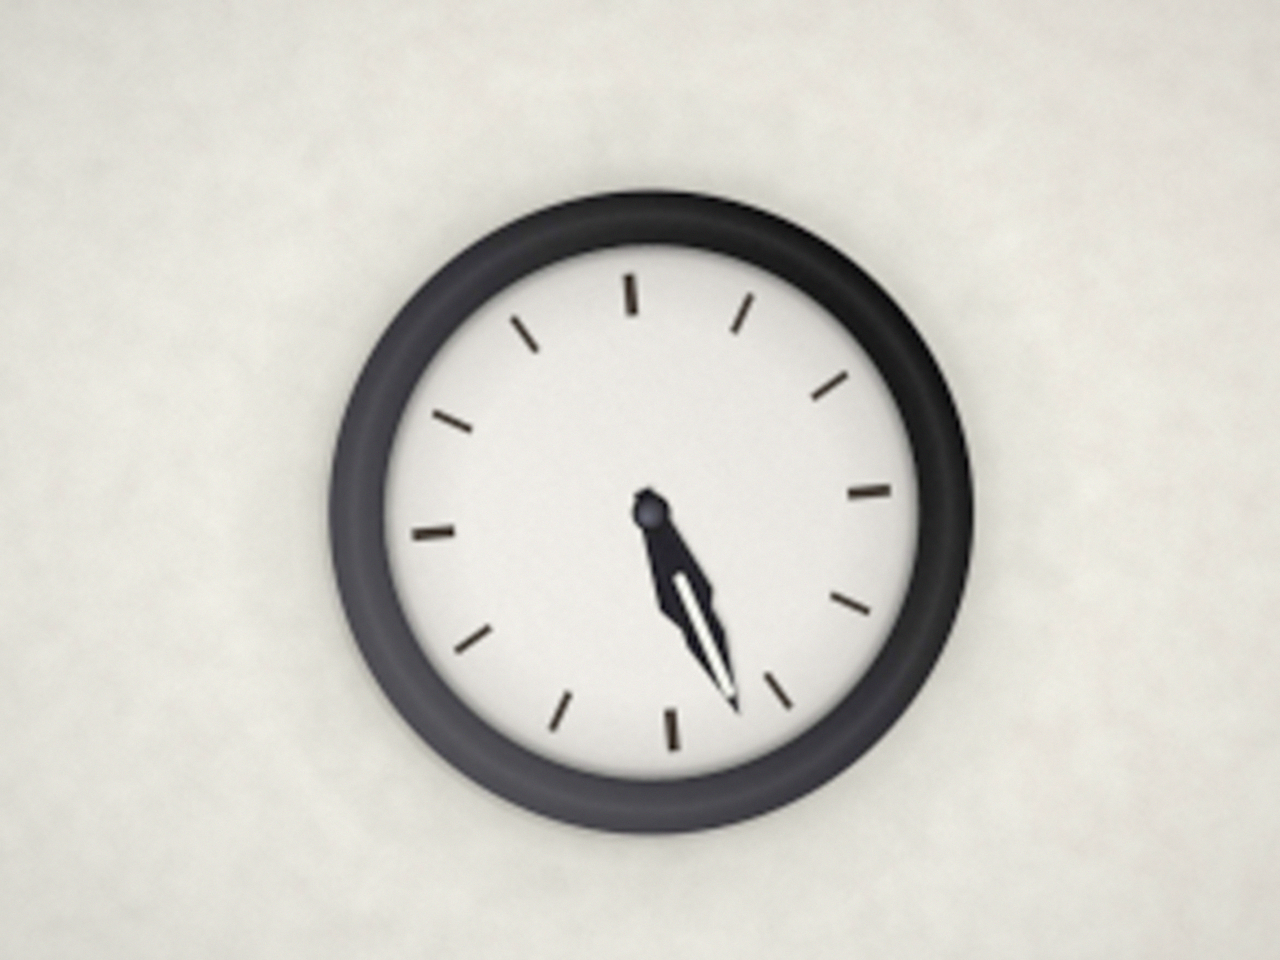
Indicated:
5 h 27 min
